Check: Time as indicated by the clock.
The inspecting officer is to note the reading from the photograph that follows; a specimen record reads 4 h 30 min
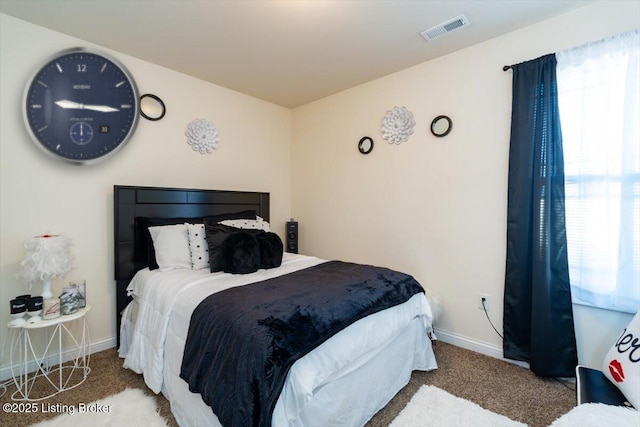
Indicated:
9 h 16 min
